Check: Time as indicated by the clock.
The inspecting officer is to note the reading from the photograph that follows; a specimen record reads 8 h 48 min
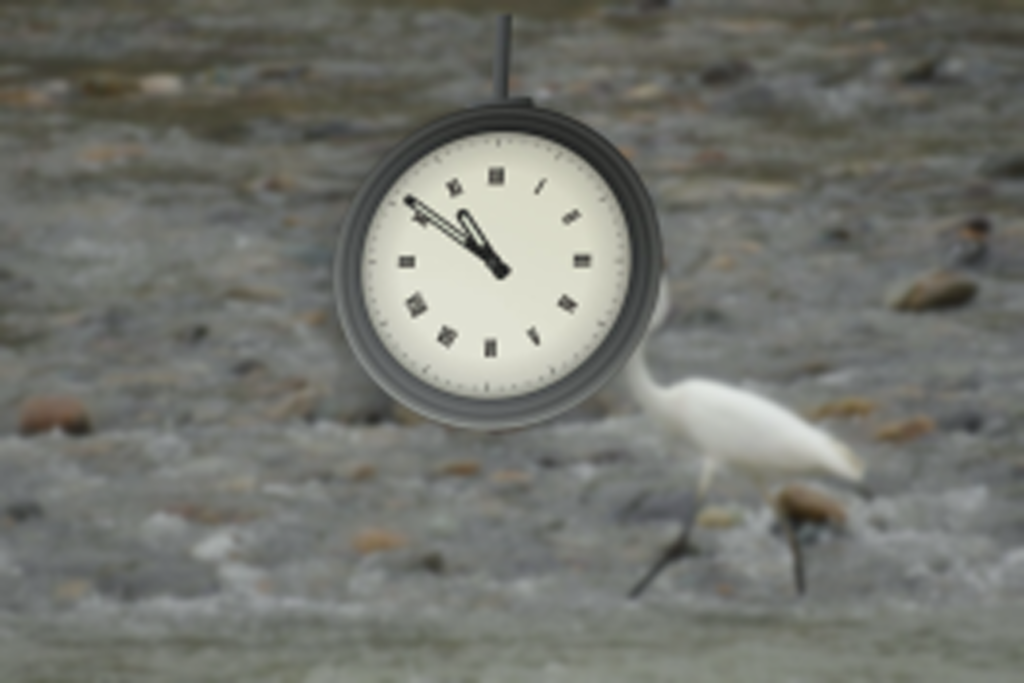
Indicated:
10 h 51 min
